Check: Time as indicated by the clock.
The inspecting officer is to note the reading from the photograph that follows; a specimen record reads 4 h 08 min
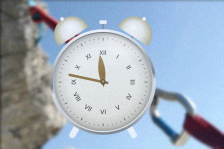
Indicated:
11 h 47 min
